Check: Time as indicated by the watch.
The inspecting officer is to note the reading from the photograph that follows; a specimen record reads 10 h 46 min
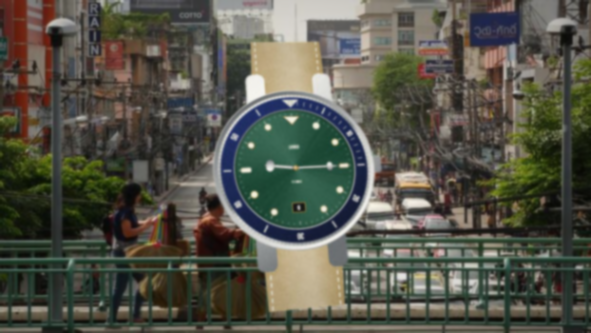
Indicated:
9 h 15 min
